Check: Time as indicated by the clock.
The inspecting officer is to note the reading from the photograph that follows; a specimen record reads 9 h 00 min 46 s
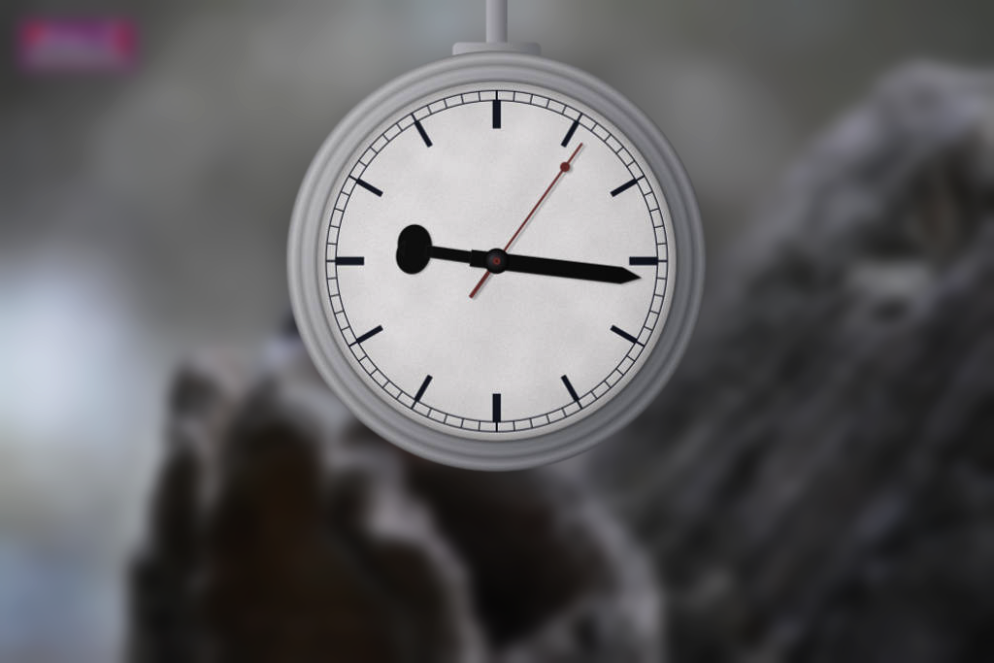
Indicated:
9 h 16 min 06 s
